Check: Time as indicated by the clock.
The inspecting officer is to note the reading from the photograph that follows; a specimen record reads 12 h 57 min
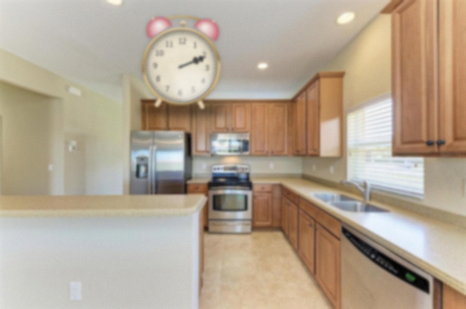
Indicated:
2 h 11 min
